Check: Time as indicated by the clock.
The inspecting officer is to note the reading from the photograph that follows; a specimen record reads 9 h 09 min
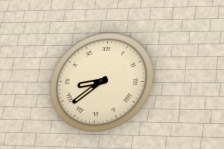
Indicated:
8 h 38 min
